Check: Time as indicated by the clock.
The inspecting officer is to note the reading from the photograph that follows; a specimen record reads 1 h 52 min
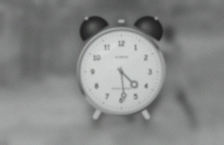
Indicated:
4 h 29 min
